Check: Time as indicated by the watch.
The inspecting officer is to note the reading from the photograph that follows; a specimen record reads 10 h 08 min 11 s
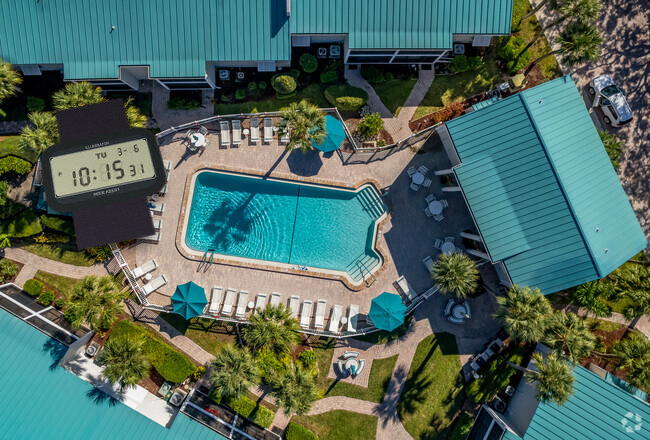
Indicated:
10 h 15 min 31 s
